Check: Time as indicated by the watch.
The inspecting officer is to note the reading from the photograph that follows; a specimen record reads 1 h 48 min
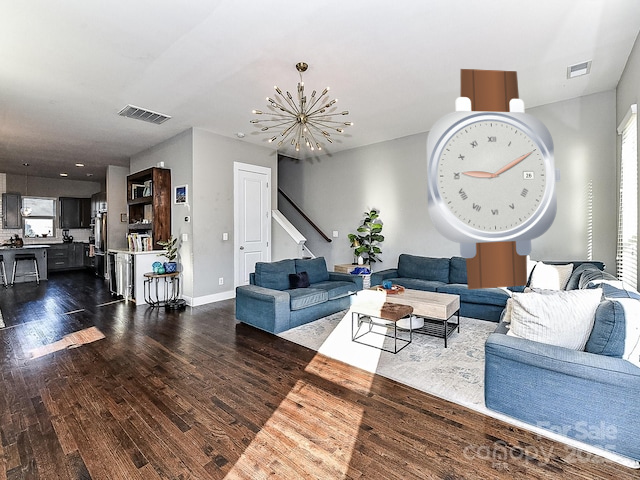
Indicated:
9 h 10 min
